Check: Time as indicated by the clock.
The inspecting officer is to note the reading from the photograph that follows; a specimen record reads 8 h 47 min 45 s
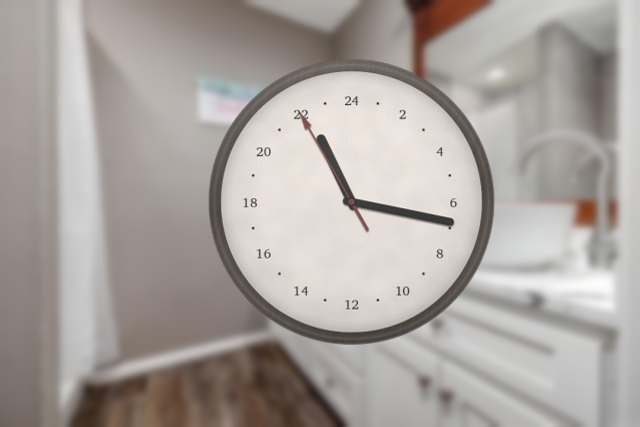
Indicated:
22 h 16 min 55 s
